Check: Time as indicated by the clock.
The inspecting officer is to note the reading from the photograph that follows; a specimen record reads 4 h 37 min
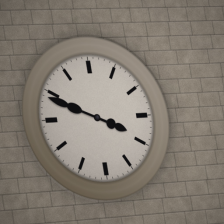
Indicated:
3 h 49 min
